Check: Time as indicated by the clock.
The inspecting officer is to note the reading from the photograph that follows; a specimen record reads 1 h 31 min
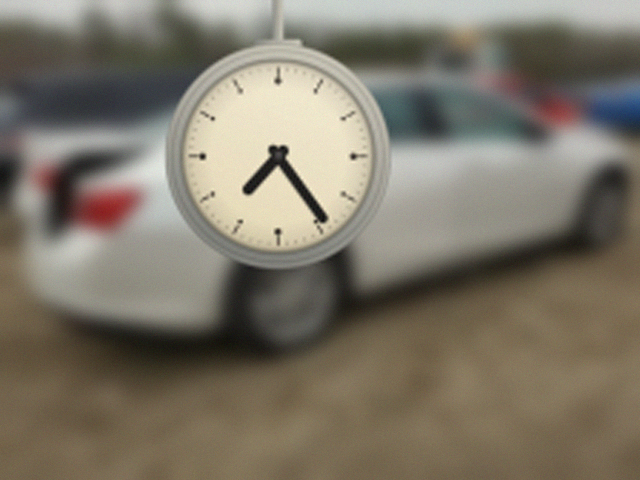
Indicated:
7 h 24 min
